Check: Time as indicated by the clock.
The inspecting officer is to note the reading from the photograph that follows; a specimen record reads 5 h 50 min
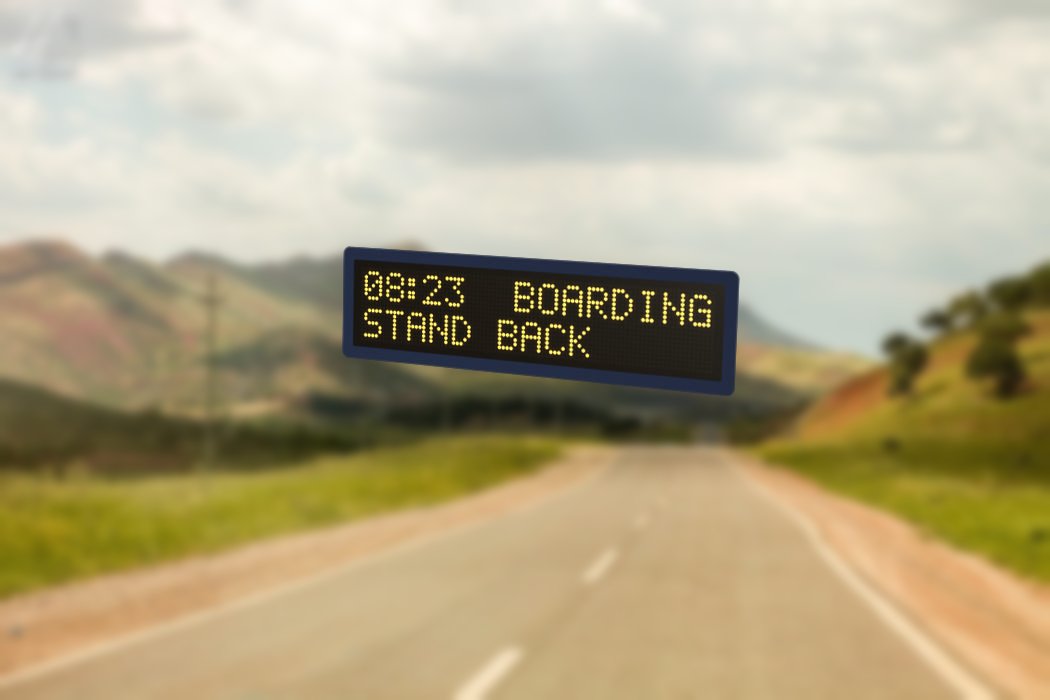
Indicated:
8 h 23 min
